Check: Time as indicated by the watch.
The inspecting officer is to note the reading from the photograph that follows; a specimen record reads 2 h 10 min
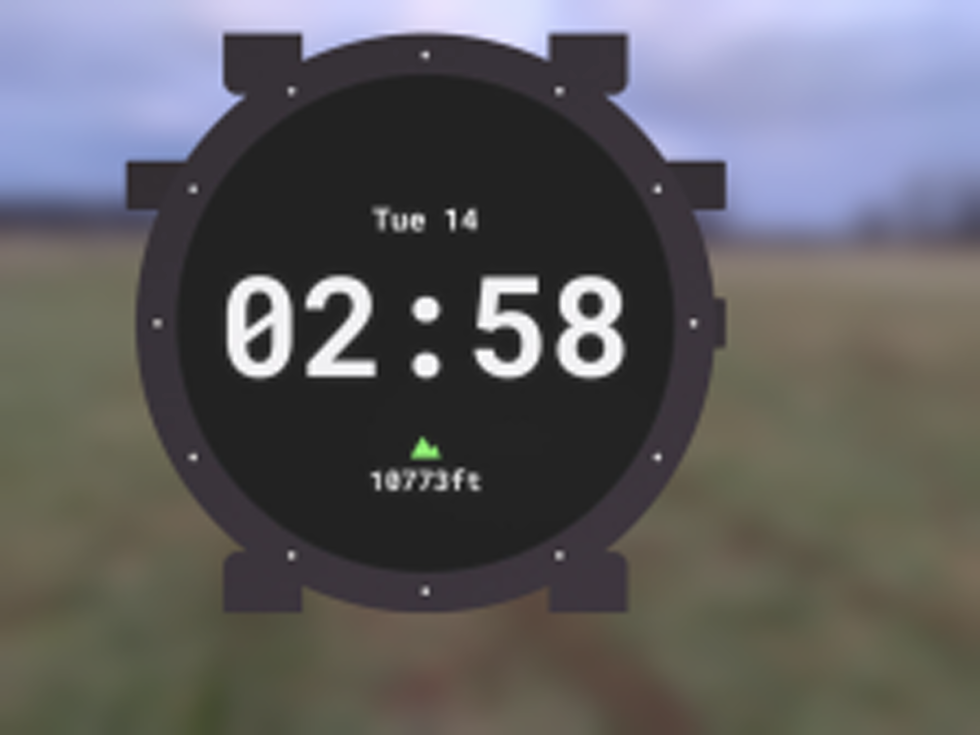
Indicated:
2 h 58 min
